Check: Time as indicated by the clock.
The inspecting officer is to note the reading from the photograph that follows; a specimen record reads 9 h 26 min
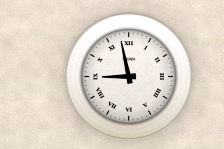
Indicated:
8 h 58 min
